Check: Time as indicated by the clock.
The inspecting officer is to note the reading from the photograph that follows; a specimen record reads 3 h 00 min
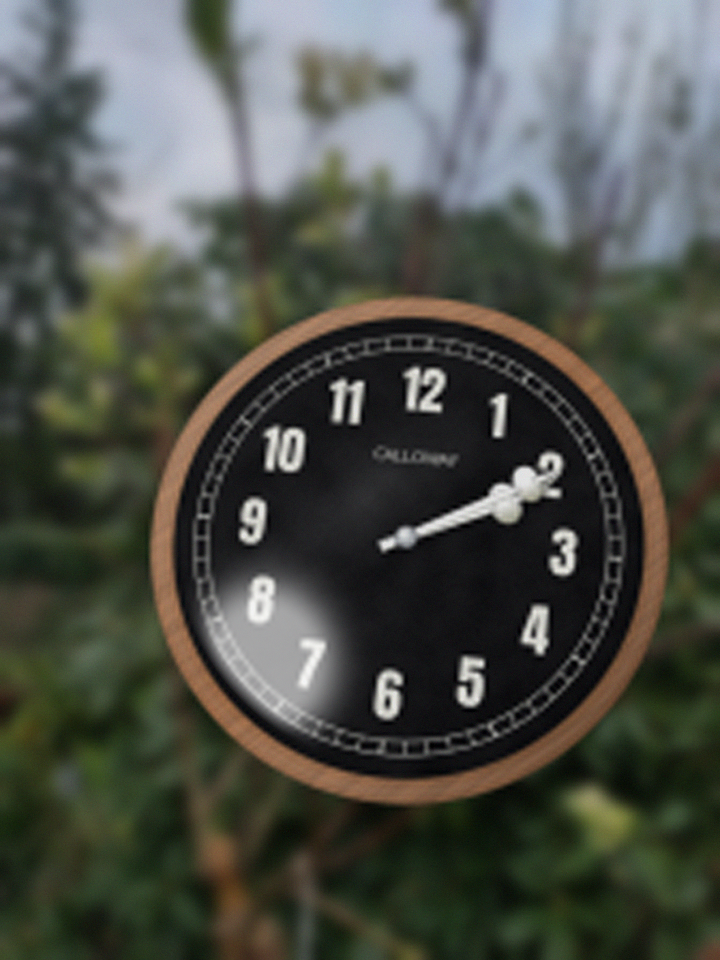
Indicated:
2 h 10 min
